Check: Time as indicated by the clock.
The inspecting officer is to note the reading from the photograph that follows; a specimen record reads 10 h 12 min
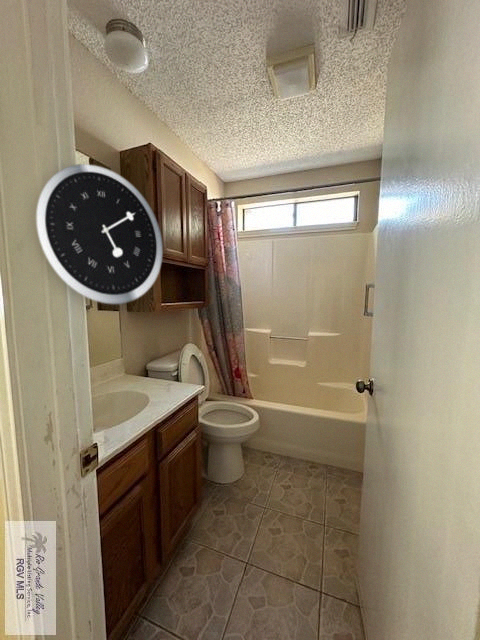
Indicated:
5 h 10 min
